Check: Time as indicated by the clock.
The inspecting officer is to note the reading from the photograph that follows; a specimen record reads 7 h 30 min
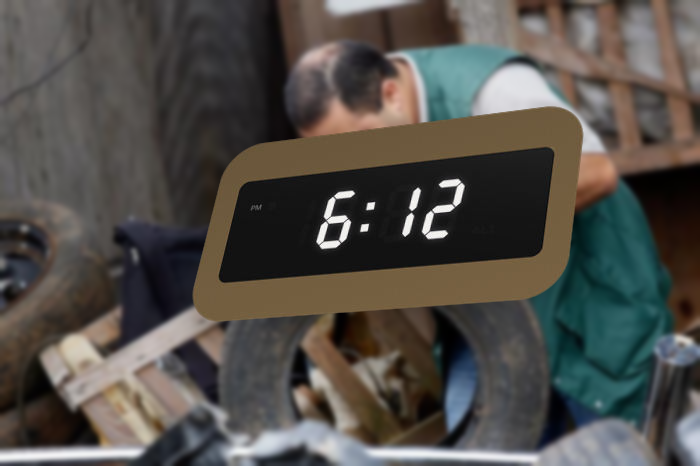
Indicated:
6 h 12 min
